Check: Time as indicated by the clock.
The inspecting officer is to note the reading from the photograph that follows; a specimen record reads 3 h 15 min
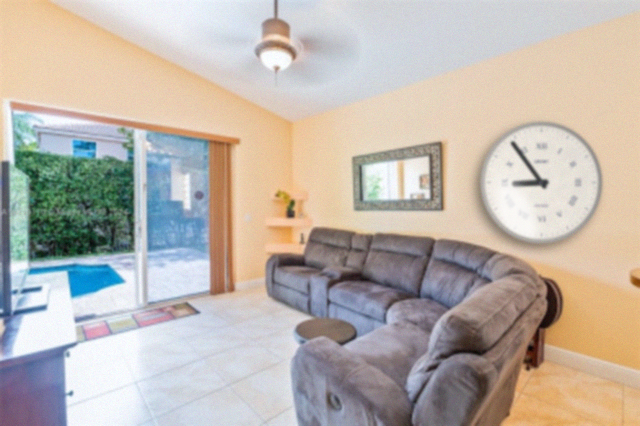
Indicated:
8 h 54 min
